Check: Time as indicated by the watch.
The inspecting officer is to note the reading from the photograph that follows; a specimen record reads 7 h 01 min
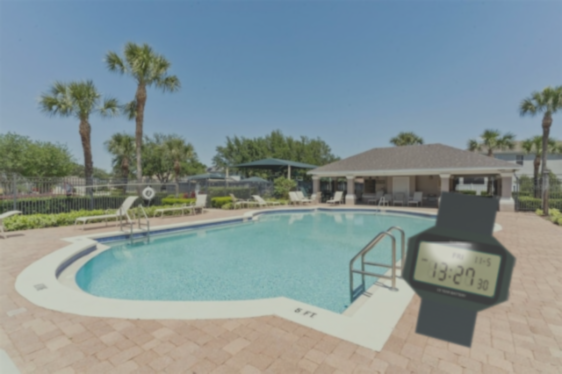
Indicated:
13 h 27 min
